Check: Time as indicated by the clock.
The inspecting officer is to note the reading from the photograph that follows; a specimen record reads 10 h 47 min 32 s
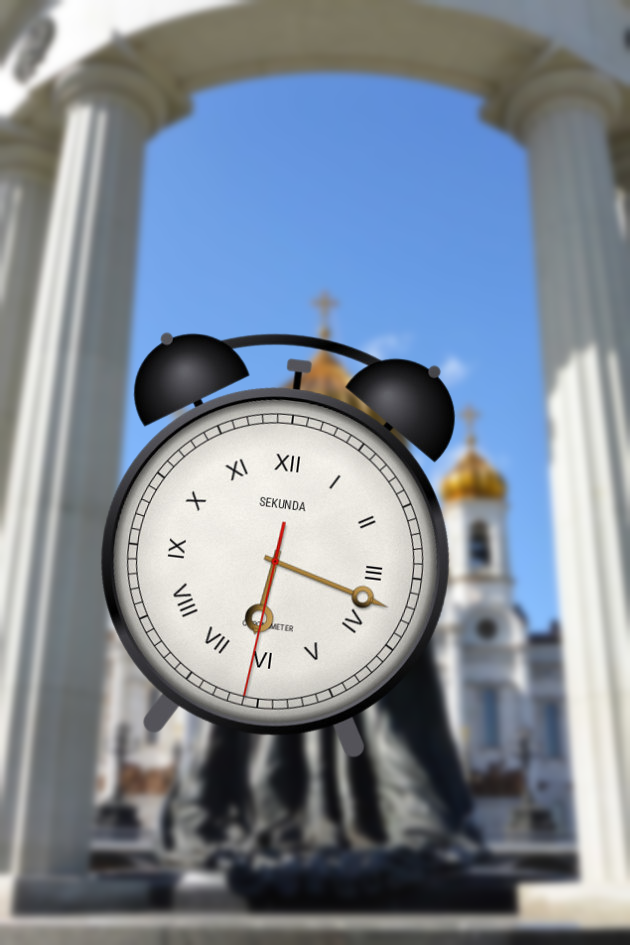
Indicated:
6 h 17 min 31 s
